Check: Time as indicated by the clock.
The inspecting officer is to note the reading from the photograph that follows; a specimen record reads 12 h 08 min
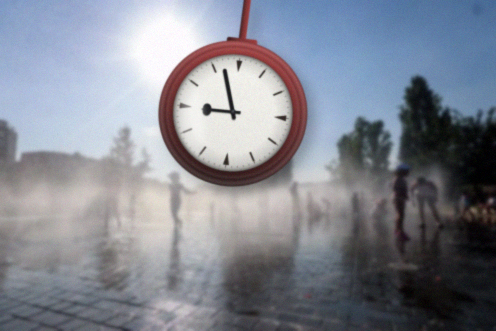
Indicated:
8 h 57 min
